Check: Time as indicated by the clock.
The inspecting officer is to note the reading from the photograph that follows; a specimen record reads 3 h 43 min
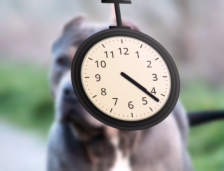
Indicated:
4 h 22 min
